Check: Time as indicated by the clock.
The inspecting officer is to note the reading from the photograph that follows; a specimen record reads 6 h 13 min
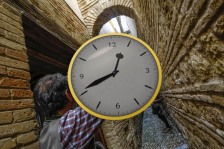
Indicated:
12 h 41 min
